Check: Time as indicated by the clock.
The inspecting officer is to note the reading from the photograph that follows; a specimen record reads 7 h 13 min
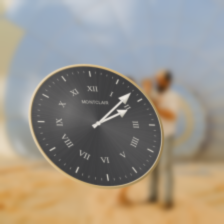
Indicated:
2 h 08 min
